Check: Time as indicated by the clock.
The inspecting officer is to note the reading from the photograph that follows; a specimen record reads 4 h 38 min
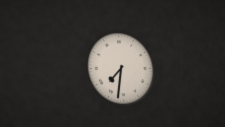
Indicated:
7 h 32 min
